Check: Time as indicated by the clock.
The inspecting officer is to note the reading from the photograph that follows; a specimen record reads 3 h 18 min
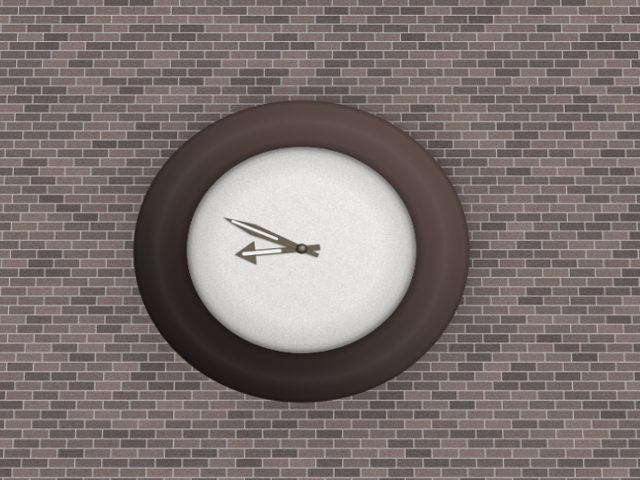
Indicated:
8 h 49 min
